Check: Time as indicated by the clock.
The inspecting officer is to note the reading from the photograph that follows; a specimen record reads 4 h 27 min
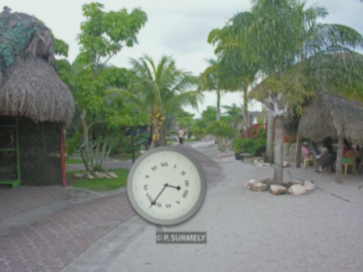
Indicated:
3 h 37 min
